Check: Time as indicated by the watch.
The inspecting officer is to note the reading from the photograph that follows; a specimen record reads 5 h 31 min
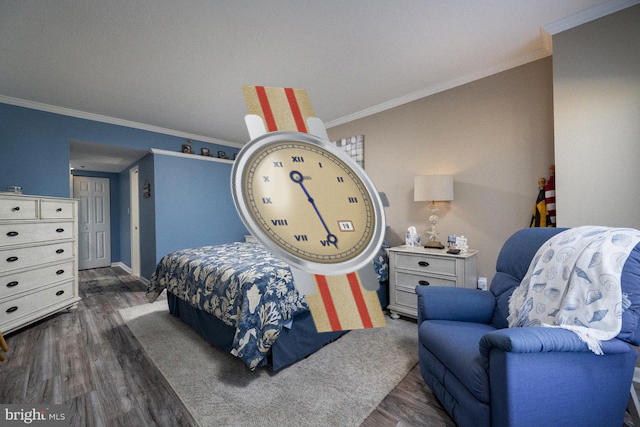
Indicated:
11 h 28 min
